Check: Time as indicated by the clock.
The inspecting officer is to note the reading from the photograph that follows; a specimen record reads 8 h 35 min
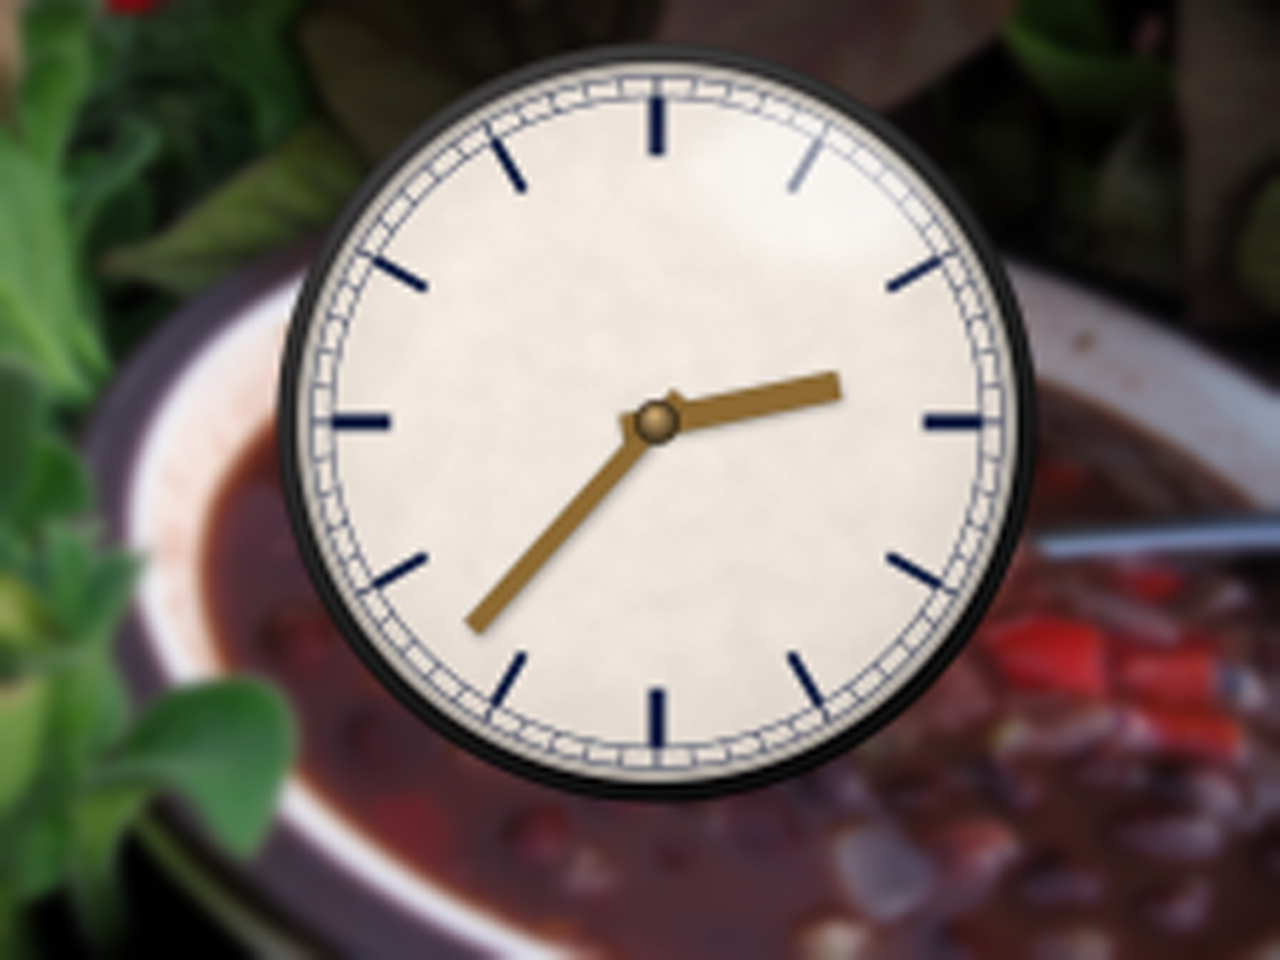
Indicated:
2 h 37 min
